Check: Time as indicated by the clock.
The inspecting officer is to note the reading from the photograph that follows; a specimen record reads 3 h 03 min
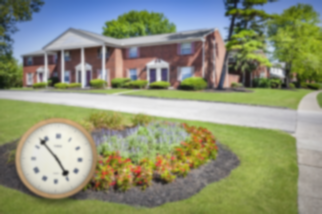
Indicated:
4 h 53 min
